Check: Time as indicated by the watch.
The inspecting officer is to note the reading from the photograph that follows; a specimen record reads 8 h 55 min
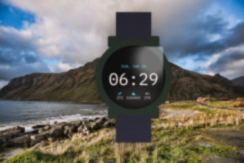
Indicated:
6 h 29 min
